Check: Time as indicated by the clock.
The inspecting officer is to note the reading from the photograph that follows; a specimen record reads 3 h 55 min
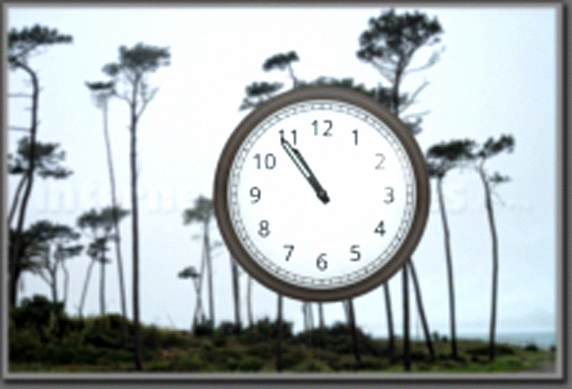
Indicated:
10 h 54 min
